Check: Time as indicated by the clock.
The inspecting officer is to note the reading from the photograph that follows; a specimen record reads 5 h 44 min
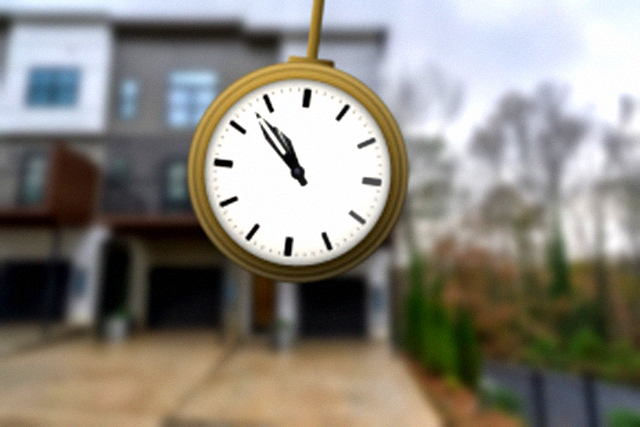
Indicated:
10 h 53 min
